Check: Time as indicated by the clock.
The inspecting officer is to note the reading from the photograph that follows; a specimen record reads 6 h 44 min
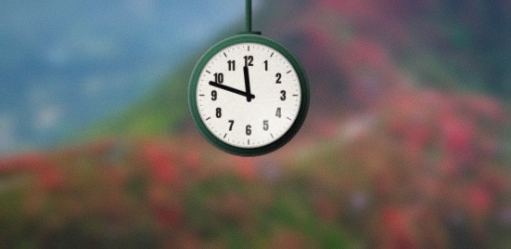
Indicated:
11 h 48 min
